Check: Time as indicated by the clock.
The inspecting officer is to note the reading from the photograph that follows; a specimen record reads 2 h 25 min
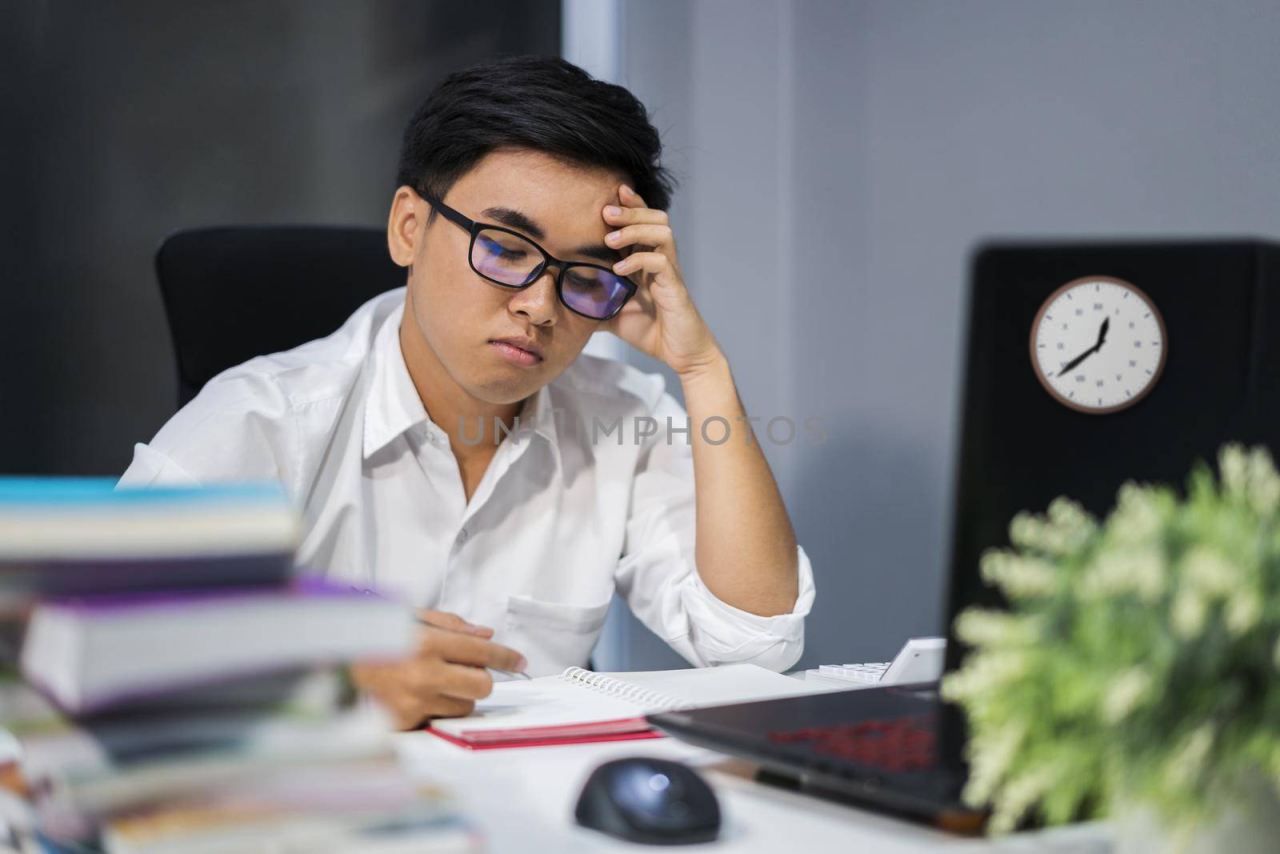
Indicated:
12 h 39 min
